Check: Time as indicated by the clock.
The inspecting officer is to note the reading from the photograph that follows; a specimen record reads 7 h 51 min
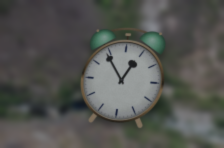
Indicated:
12 h 54 min
